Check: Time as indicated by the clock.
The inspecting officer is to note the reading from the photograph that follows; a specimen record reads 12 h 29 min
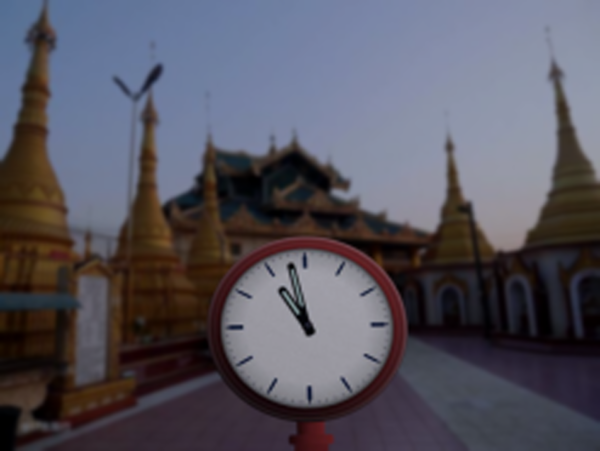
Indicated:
10 h 58 min
